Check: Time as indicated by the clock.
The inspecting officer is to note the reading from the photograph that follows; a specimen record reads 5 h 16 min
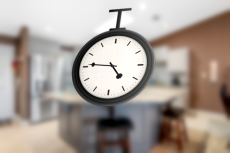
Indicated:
4 h 46 min
